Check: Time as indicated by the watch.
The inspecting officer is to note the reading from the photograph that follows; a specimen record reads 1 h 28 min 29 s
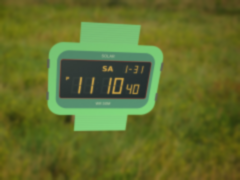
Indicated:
11 h 10 min 40 s
